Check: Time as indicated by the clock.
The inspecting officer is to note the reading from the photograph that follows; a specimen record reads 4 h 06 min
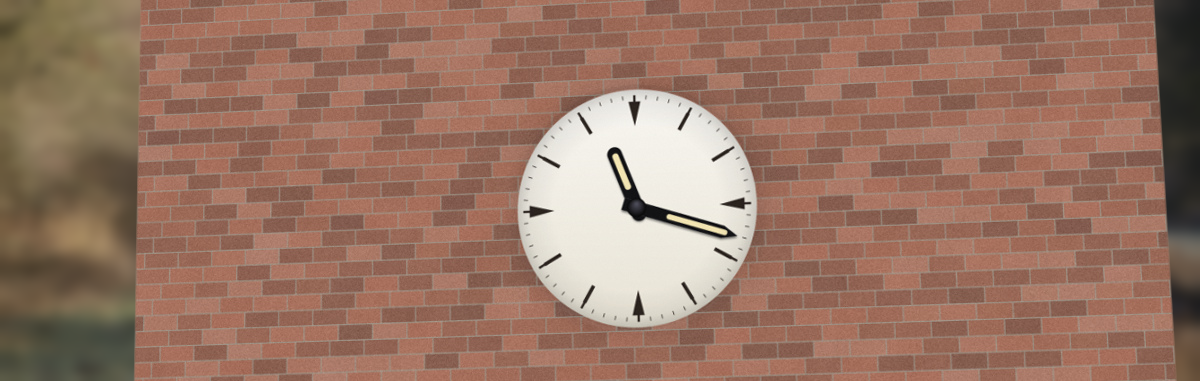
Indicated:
11 h 18 min
